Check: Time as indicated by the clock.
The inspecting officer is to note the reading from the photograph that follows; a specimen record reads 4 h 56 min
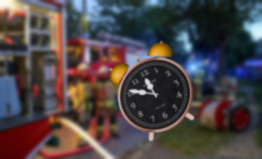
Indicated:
11 h 51 min
